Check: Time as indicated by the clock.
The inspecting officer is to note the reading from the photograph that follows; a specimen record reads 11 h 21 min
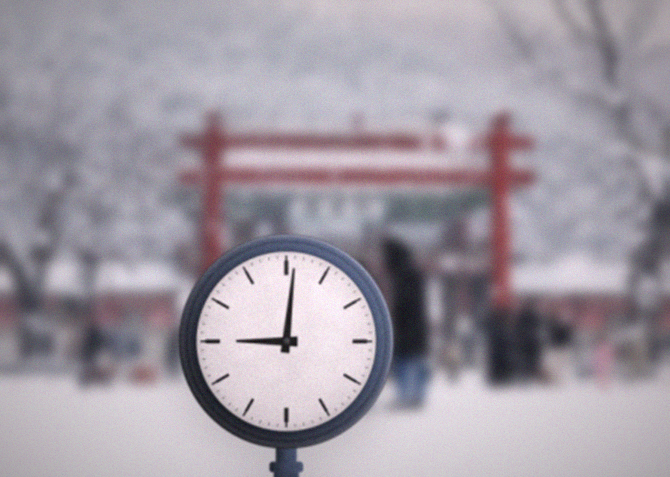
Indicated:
9 h 01 min
